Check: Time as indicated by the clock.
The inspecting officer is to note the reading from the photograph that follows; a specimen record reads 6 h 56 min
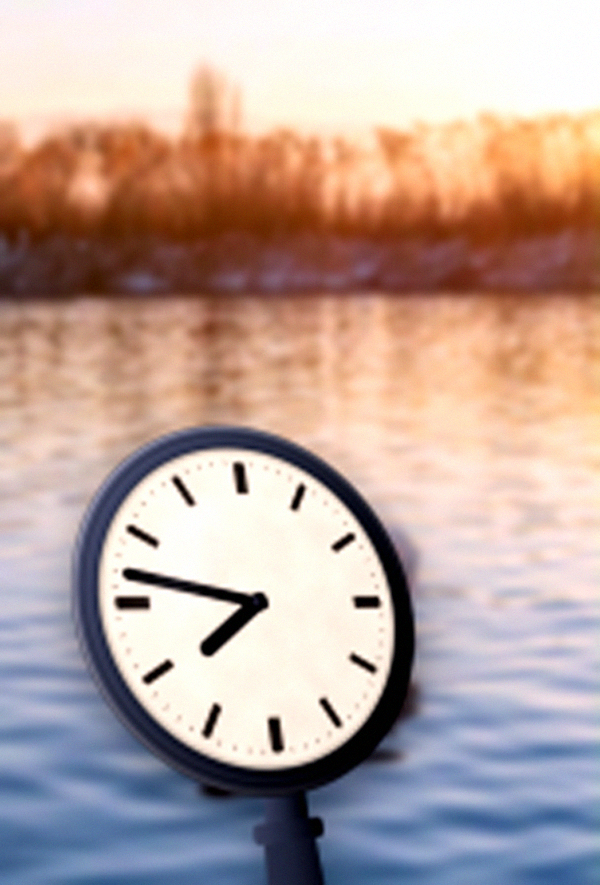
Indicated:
7 h 47 min
